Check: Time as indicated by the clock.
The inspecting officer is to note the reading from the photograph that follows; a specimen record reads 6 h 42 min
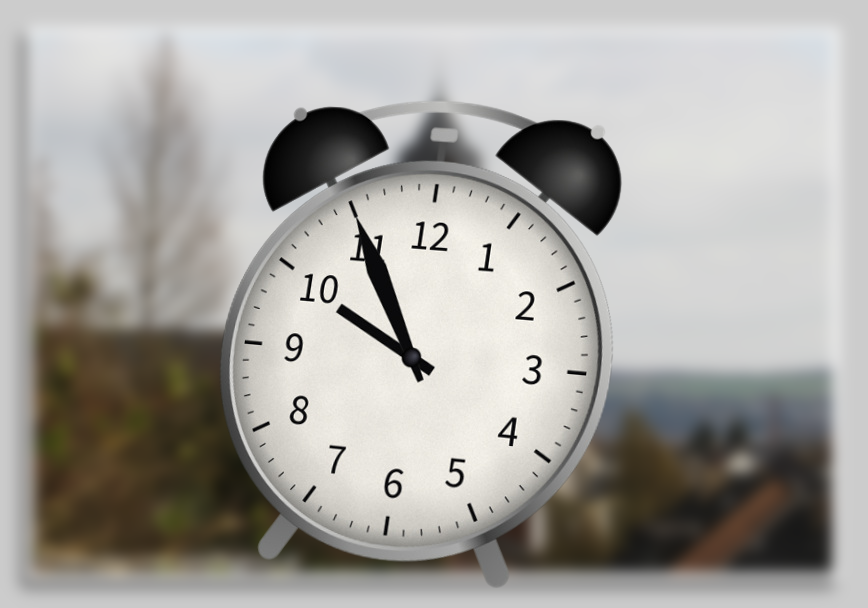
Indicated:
9 h 55 min
